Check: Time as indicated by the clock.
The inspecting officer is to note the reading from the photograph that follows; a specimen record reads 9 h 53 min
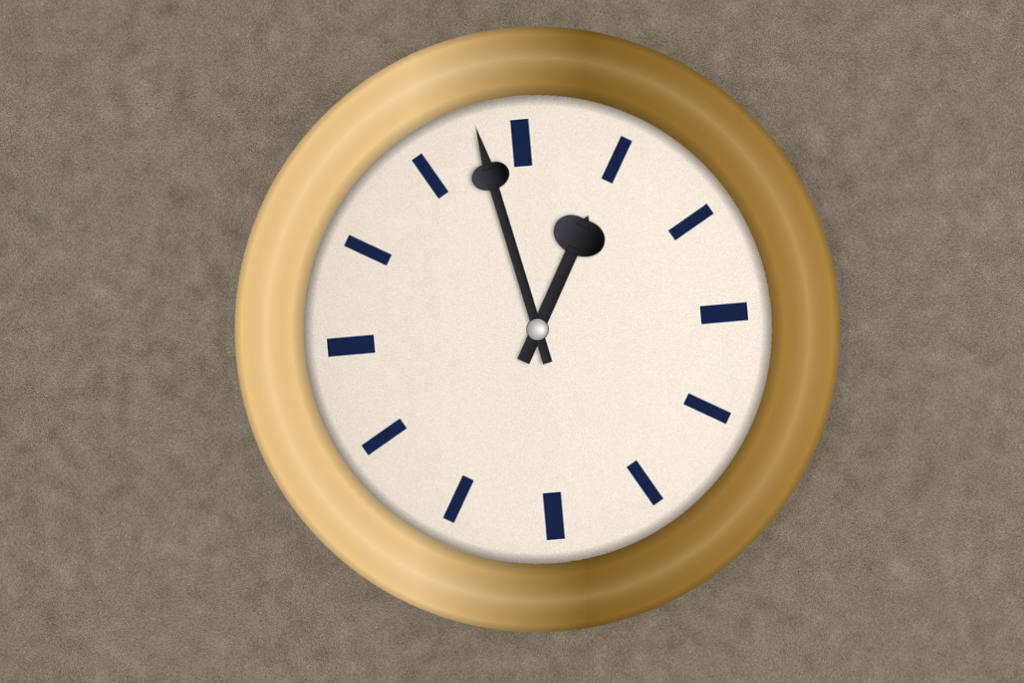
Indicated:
12 h 58 min
